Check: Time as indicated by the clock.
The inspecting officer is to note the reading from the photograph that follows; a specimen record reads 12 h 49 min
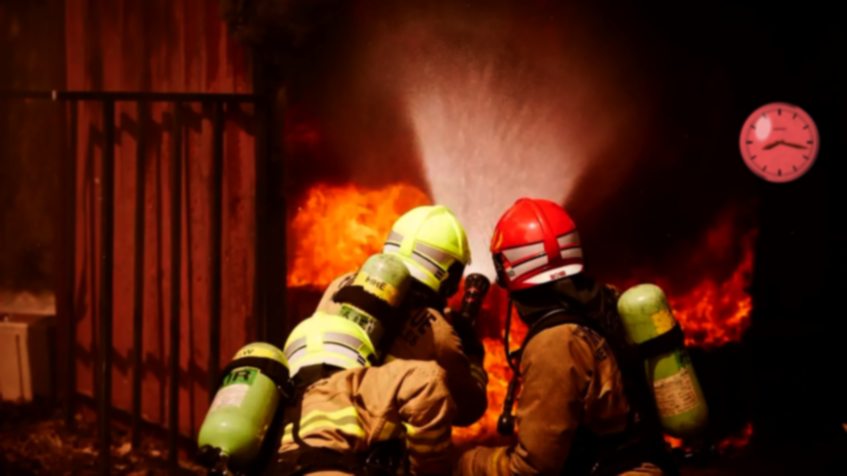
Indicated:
8 h 17 min
